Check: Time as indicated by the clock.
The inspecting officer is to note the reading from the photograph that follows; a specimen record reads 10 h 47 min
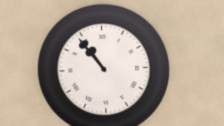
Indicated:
10 h 54 min
